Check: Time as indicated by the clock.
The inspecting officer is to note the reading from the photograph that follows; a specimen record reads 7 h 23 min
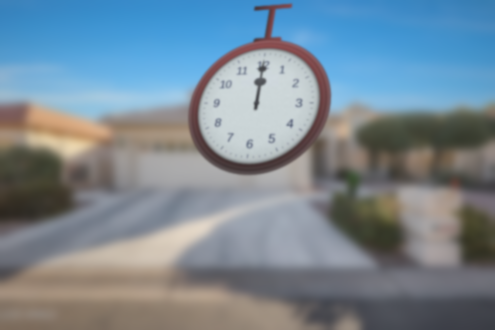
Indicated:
12 h 00 min
